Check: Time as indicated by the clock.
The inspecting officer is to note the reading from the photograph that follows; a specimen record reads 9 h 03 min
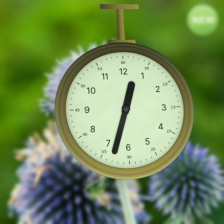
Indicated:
12 h 33 min
